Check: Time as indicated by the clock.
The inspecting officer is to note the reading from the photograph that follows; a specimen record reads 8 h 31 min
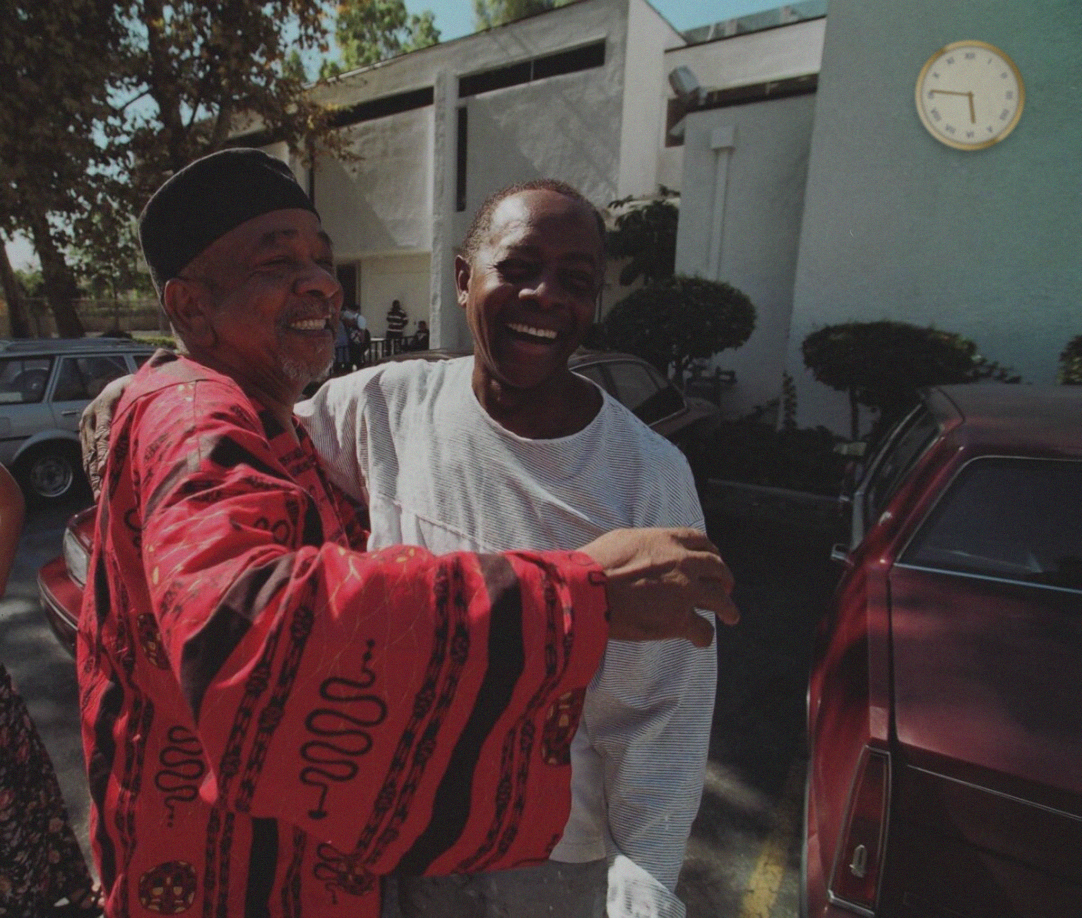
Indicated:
5 h 46 min
